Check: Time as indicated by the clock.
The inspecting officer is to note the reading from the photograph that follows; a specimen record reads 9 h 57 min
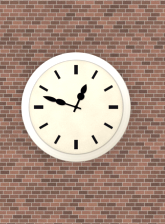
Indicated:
12 h 48 min
